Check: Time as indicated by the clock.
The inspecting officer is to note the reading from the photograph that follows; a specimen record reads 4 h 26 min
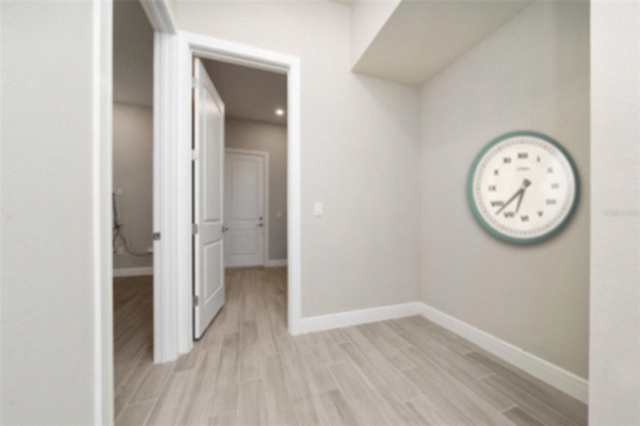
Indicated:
6 h 38 min
